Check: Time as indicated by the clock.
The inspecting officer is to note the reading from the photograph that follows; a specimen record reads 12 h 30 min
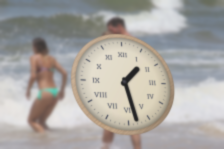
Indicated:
1 h 28 min
